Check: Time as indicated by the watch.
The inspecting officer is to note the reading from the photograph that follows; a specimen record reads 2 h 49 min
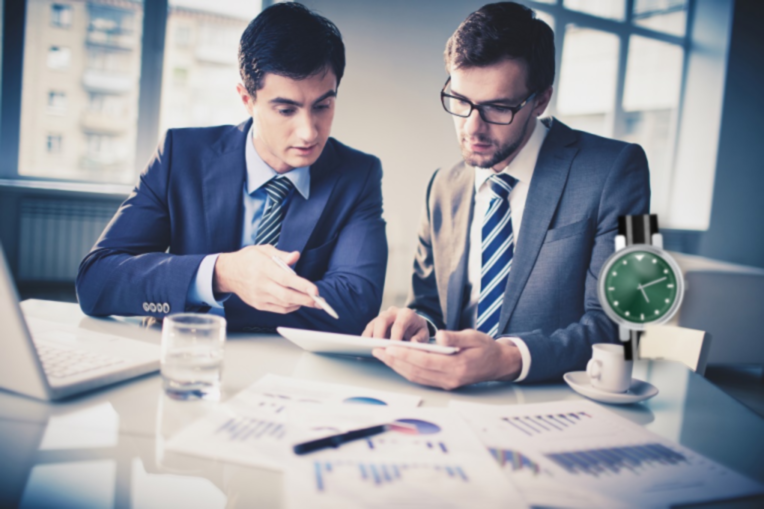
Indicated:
5 h 12 min
